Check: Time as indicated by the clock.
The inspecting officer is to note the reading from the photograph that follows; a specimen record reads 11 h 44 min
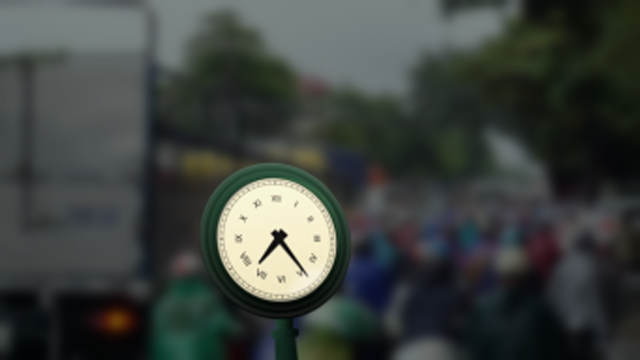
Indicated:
7 h 24 min
